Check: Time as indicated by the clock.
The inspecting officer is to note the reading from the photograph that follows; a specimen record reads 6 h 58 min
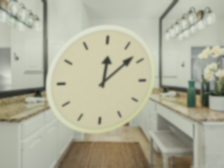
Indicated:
12 h 08 min
